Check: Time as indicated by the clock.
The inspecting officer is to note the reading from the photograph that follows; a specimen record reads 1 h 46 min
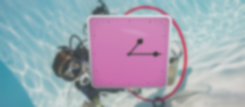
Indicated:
1 h 15 min
